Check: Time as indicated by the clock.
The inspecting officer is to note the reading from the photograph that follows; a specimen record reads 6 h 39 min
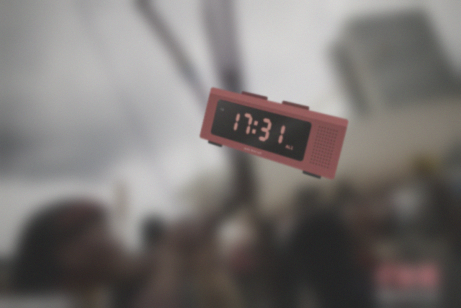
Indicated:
17 h 31 min
